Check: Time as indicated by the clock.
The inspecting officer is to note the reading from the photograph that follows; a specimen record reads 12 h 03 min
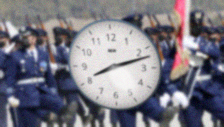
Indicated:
8 h 12 min
